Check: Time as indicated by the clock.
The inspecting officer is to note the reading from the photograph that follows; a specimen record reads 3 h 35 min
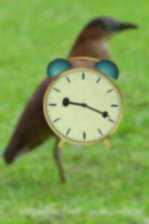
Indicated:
9 h 19 min
